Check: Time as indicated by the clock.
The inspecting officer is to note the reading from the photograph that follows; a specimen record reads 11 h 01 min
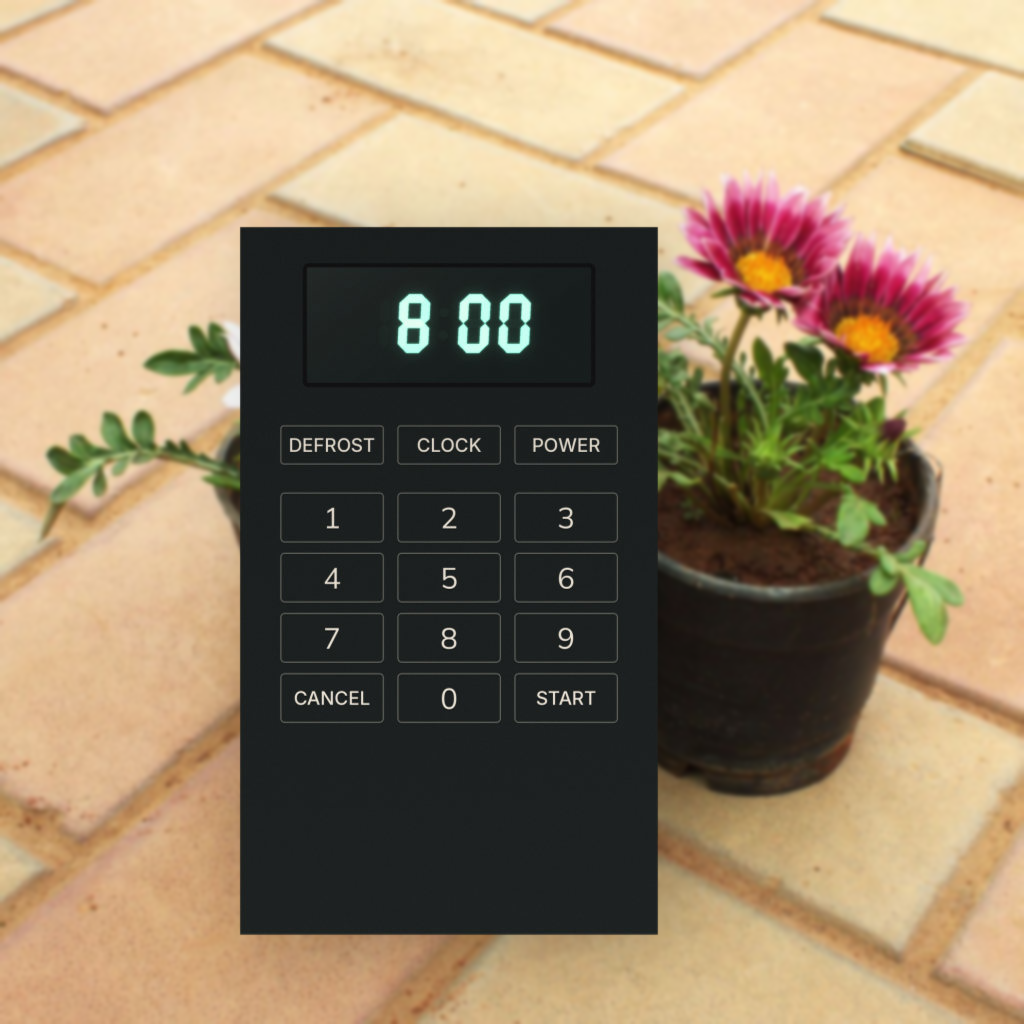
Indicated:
8 h 00 min
